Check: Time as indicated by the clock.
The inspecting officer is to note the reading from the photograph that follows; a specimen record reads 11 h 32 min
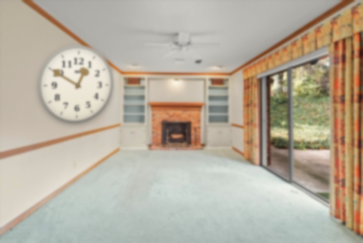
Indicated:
12 h 50 min
